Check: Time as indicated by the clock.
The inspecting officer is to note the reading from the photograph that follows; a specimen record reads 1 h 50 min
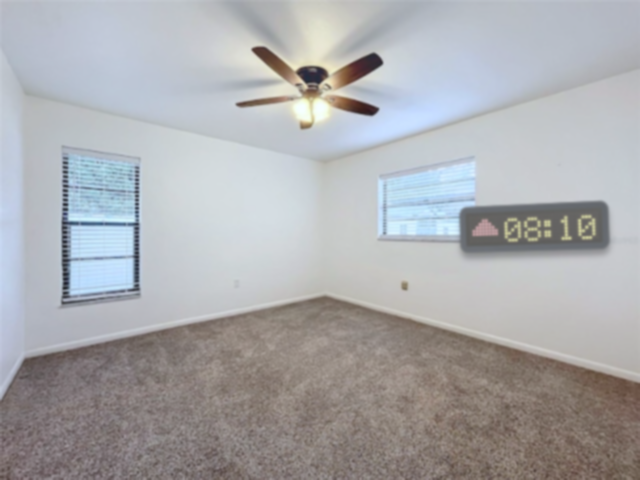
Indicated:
8 h 10 min
